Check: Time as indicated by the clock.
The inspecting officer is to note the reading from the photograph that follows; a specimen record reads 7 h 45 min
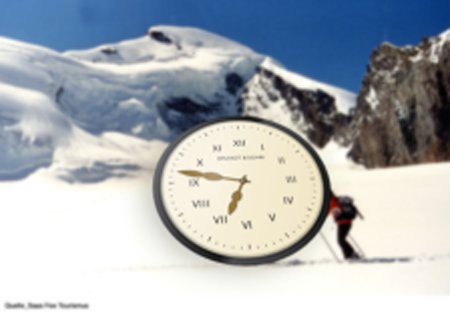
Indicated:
6 h 47 min
